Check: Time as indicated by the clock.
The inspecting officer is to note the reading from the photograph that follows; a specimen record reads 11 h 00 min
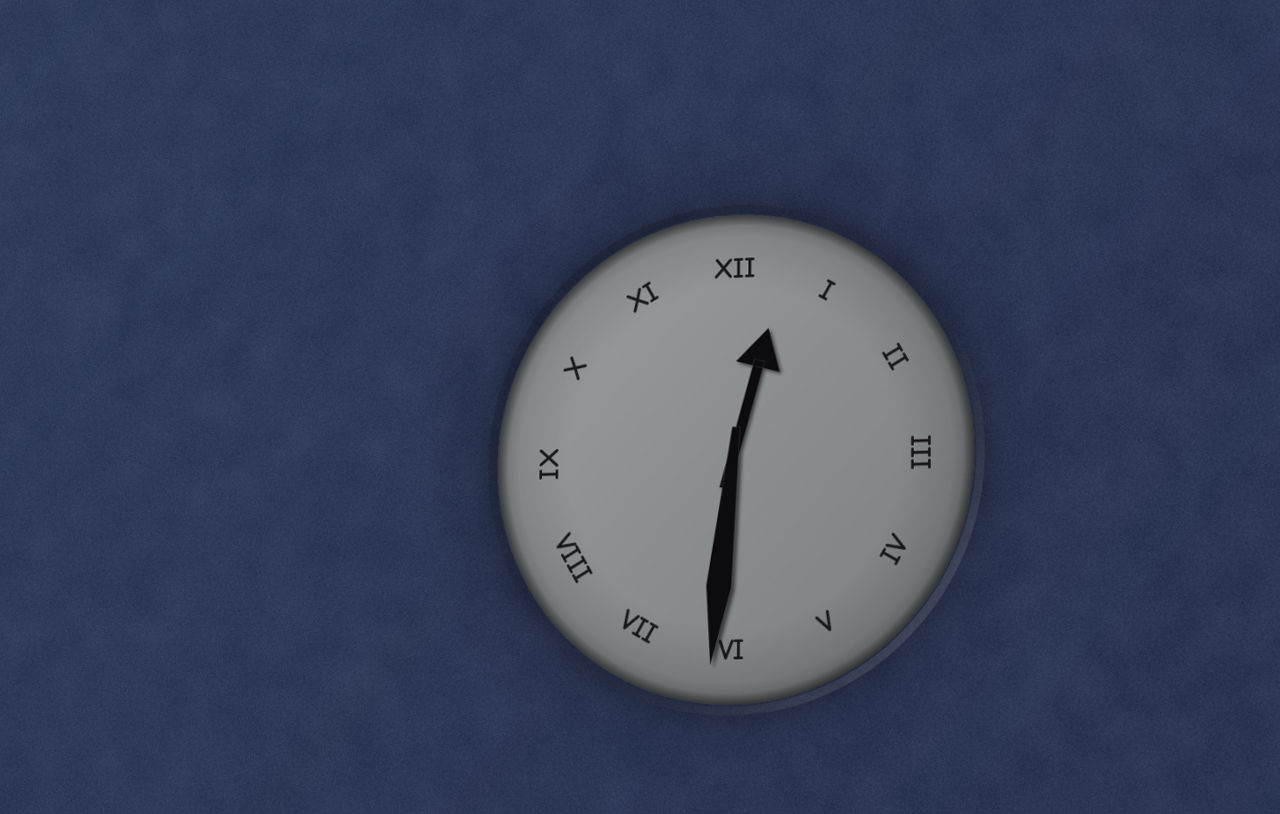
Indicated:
12 h 31 min
